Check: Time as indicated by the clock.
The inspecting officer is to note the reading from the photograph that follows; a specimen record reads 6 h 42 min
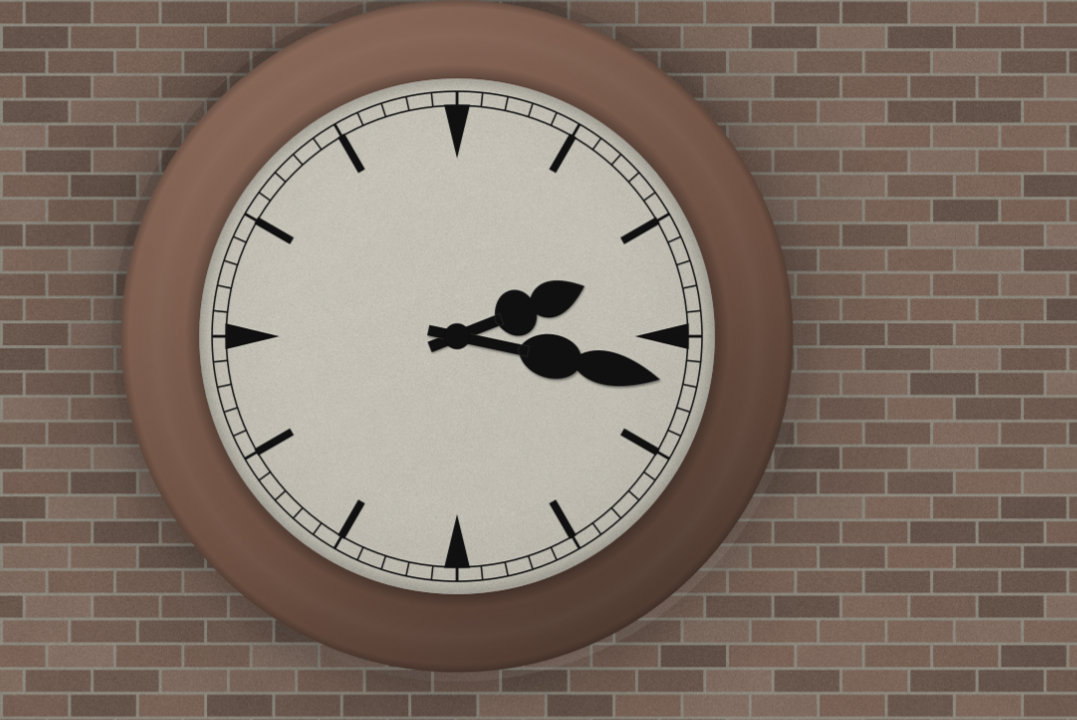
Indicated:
2 h 17 min
